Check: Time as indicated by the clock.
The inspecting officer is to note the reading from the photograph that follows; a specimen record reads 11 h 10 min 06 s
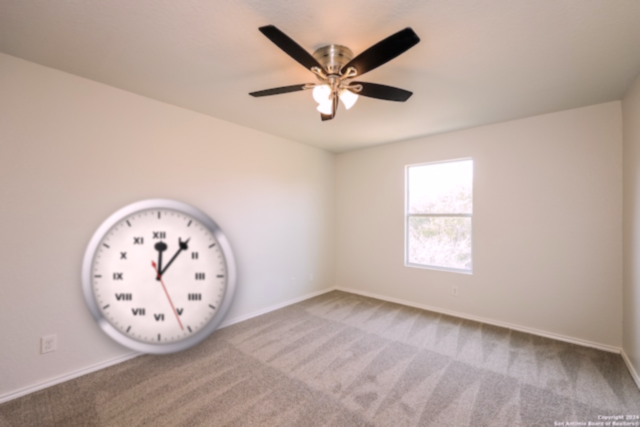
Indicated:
12 h 06 min 26 s
